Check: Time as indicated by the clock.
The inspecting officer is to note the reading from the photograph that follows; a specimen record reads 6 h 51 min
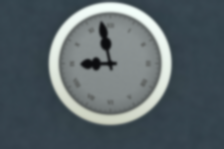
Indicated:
8 h 58 min
